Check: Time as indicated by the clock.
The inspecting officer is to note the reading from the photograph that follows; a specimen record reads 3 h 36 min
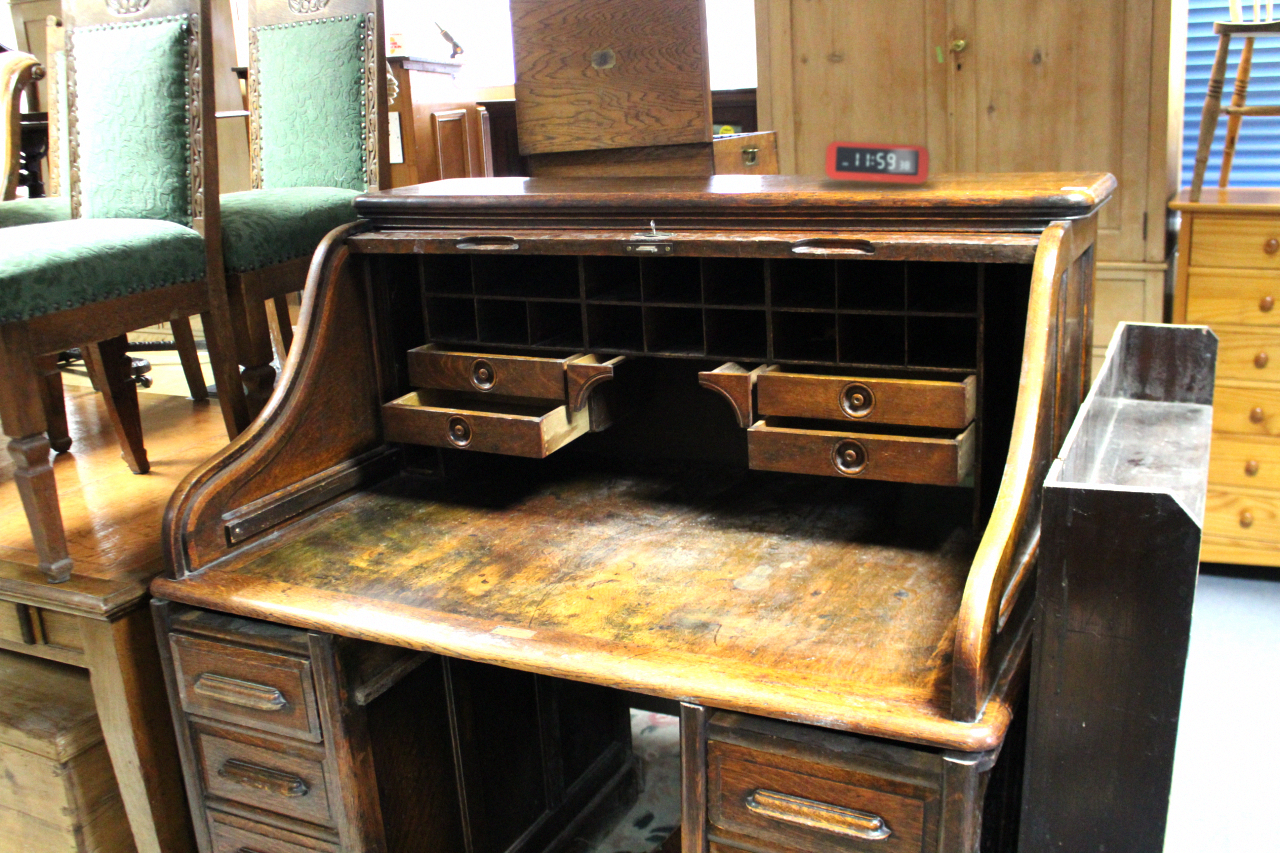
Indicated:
11 h 59 min
